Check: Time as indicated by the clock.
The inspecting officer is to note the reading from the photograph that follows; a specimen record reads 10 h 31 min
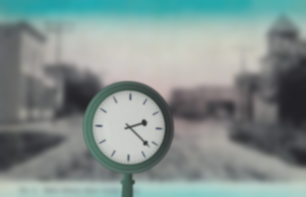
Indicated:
2 h 22 min
